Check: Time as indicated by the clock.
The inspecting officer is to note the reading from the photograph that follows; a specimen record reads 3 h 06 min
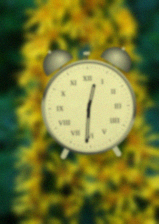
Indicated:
12 h 31 min
